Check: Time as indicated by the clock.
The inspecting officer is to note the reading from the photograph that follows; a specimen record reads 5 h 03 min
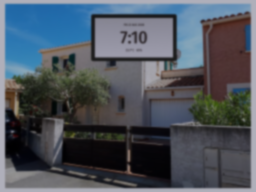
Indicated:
7 h 10 min
